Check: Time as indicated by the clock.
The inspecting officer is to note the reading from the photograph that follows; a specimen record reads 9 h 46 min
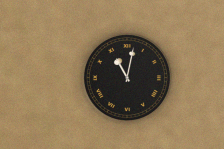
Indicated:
11 h 02 min
